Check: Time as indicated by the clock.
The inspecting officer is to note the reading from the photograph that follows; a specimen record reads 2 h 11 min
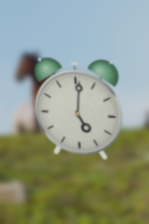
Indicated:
5 h 01 min
